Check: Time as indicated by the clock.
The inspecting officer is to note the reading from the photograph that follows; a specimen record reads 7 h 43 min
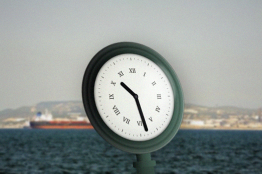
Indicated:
10 h 28 min
